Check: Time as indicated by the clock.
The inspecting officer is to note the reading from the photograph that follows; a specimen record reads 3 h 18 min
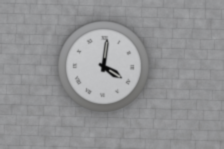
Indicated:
4 h 01 min
